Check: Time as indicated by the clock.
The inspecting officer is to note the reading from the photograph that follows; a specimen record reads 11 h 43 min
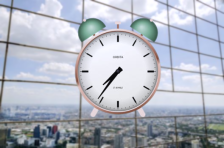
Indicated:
7 h 36 min
